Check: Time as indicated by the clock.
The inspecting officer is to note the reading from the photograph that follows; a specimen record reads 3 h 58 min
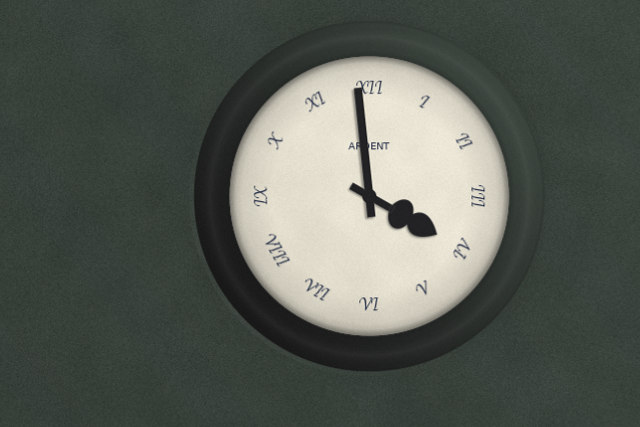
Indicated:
3 h 59 min
